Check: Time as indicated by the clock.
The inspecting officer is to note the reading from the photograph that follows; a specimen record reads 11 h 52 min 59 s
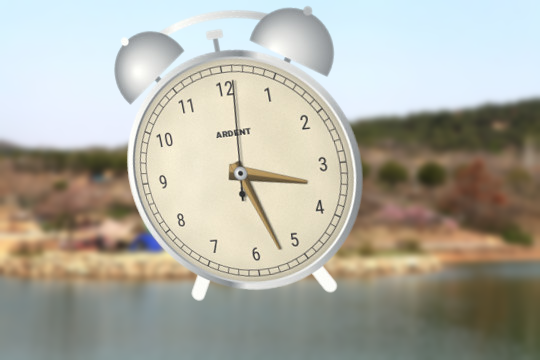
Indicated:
3 h 27 min 01 s
